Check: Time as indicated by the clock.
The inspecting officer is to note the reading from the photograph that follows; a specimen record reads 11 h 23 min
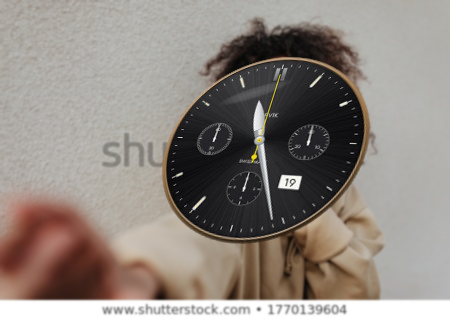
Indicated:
11 h 26 min
